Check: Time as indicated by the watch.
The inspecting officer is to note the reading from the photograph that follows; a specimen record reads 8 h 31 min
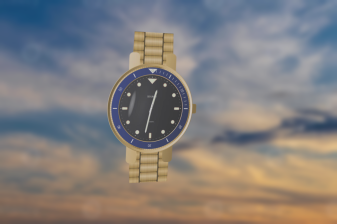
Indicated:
12 h 32 min
